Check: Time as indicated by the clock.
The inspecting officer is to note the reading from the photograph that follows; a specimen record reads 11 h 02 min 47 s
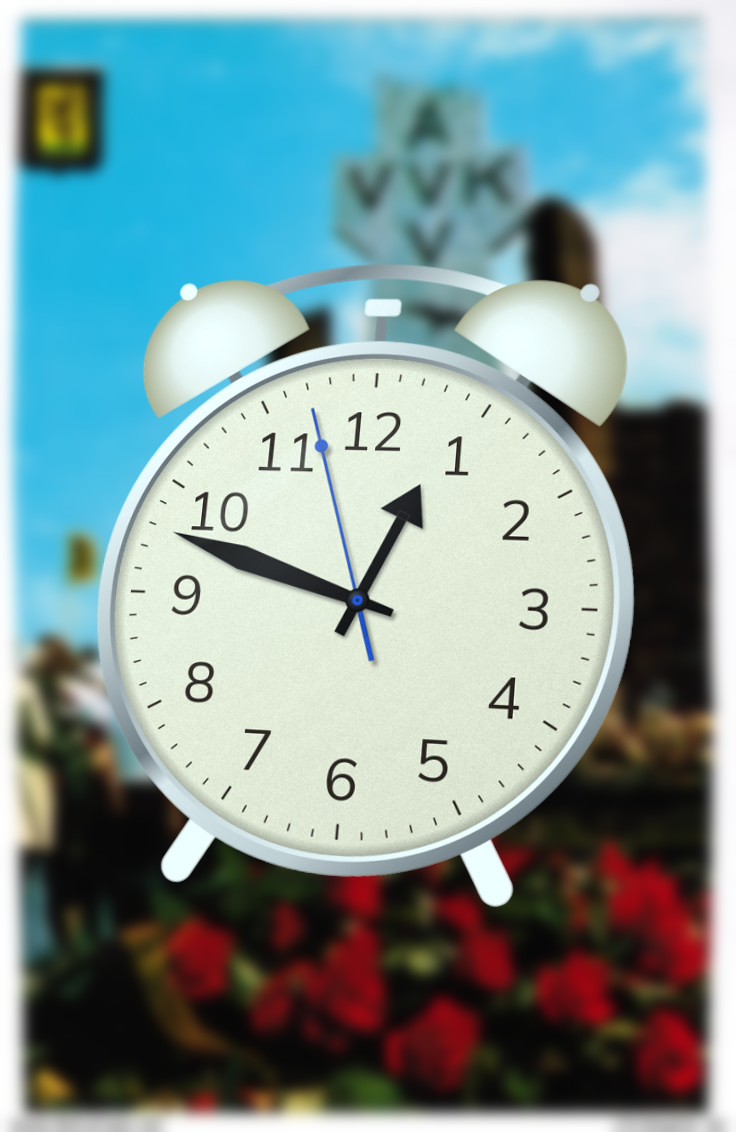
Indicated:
12 h 47 min 57 s
